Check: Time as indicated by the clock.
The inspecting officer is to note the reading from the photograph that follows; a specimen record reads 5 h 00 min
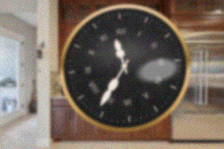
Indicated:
11 h 36 min
